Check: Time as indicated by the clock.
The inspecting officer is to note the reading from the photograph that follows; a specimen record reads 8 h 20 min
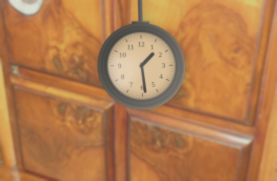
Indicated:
1 h 29 min
